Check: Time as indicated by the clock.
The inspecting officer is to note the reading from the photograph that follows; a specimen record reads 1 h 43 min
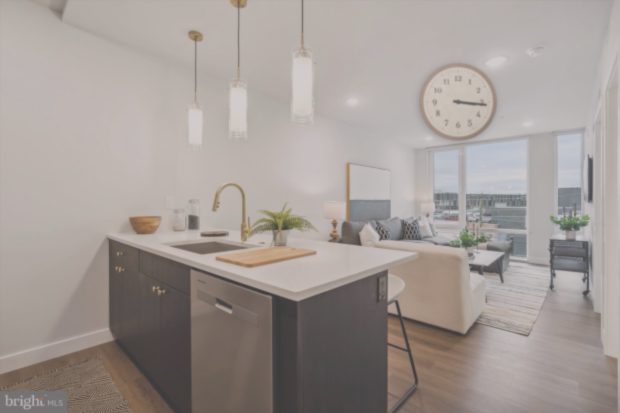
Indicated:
3 h 16 min
